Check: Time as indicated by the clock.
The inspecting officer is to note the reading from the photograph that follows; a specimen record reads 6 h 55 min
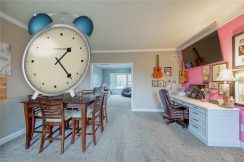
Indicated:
1 h 23 min
